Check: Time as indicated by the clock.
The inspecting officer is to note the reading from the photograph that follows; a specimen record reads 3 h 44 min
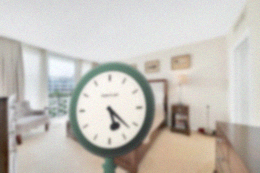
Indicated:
5 h 22 min
